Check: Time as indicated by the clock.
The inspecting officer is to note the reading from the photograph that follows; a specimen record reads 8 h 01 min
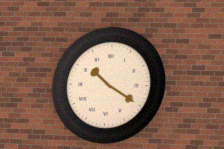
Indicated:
10 h 20 min
